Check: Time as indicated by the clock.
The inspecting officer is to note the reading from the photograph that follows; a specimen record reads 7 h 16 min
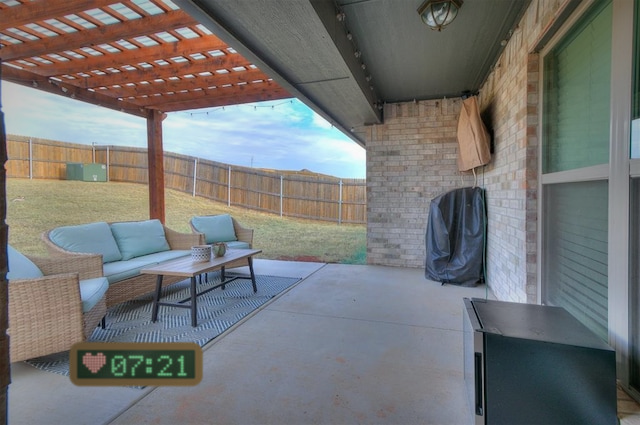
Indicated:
7 h 21 min
